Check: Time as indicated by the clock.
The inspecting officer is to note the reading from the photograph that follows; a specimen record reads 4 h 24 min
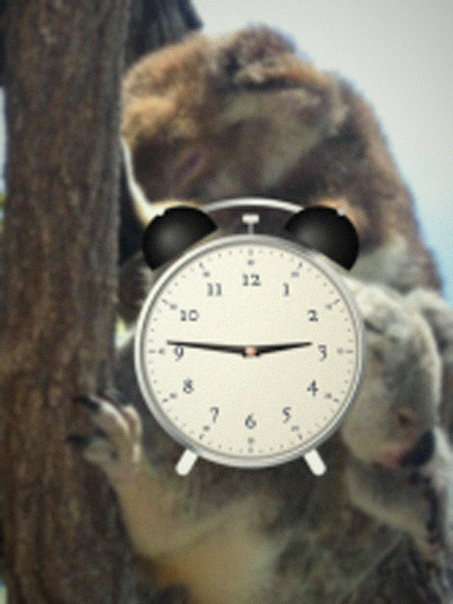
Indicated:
2 h 46 min
